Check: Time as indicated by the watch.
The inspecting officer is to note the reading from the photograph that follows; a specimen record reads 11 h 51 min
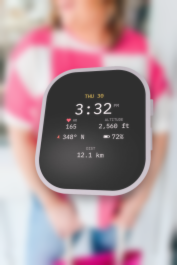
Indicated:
3 h 32 min
